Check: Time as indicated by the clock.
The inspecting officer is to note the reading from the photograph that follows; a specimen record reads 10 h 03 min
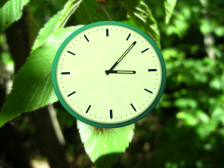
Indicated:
3 h 07 min
